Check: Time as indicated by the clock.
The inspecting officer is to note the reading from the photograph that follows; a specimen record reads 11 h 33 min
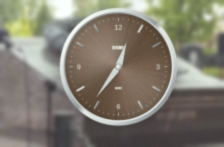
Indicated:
12 h 36 min
